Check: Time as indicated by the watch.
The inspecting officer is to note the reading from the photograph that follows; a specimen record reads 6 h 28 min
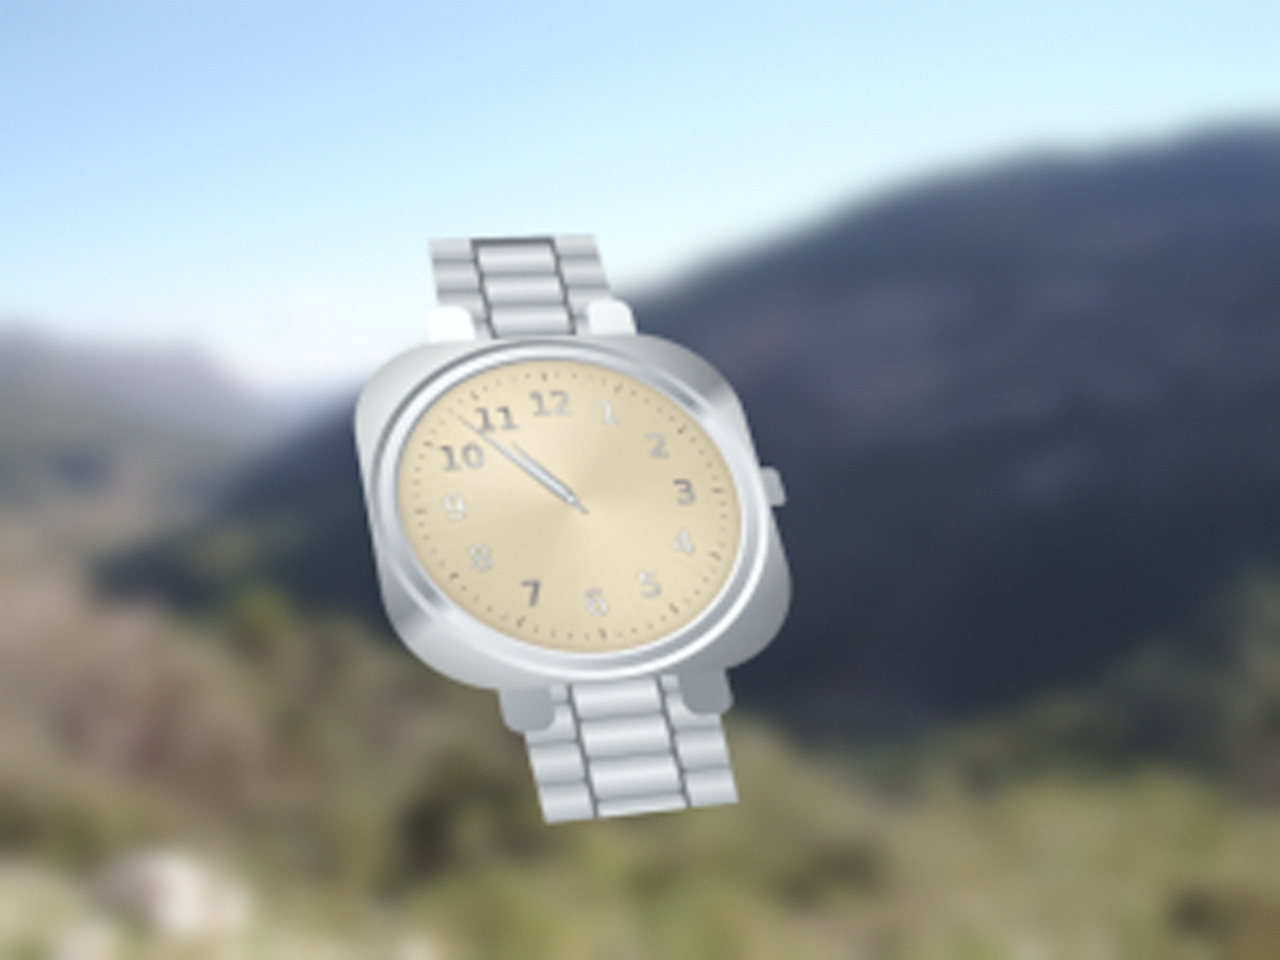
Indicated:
10 h 53 min
